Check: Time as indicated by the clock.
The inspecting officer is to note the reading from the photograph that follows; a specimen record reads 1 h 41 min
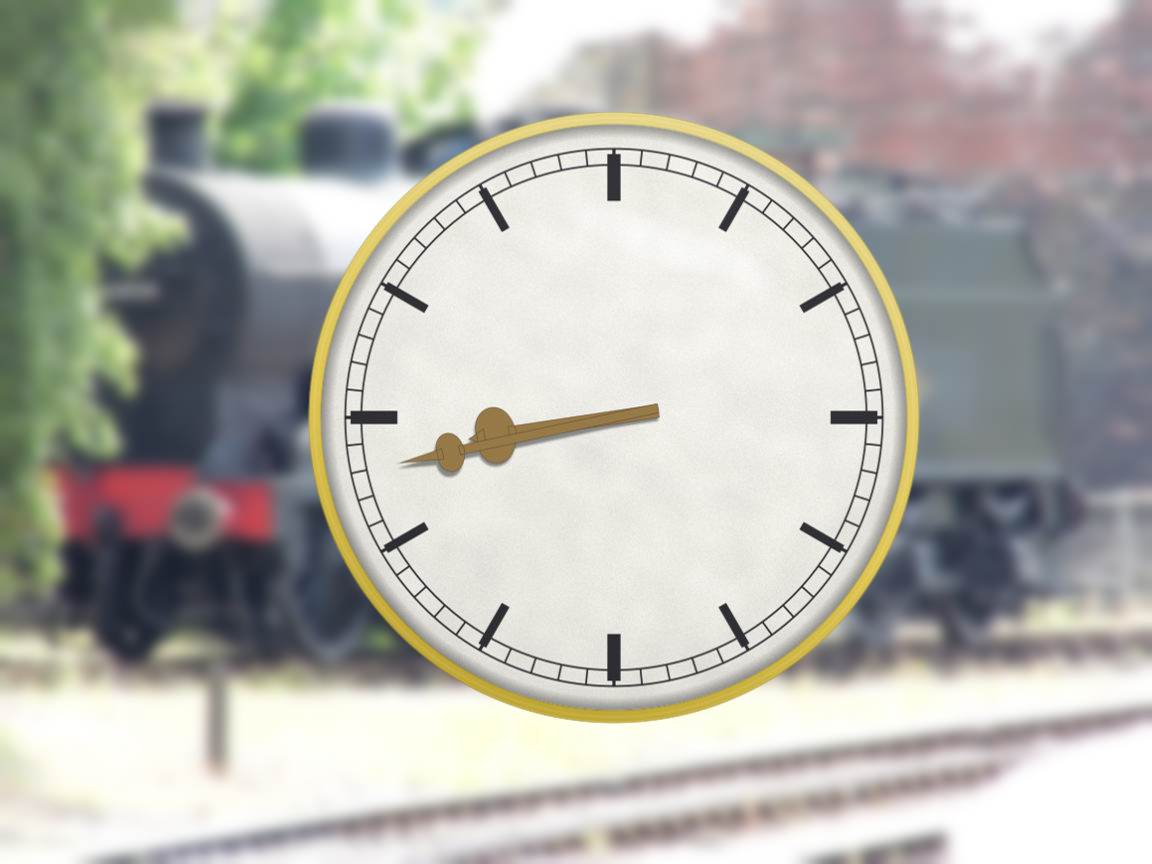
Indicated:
8 h 43 min
